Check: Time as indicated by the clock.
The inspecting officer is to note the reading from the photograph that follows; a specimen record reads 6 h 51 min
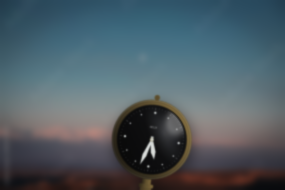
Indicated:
5 h 33 min
